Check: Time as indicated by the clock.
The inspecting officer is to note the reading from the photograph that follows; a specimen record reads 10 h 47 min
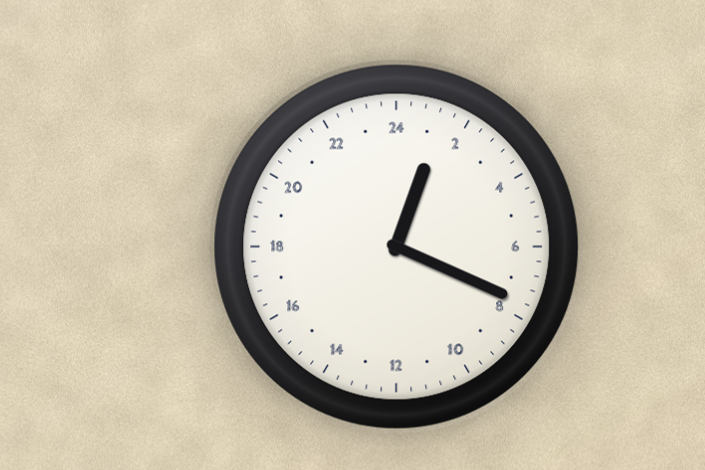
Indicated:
1 h 19 min
